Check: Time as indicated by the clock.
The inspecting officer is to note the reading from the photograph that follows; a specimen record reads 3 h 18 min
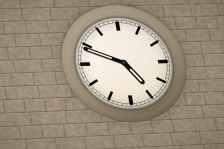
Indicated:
4 h 49 min
